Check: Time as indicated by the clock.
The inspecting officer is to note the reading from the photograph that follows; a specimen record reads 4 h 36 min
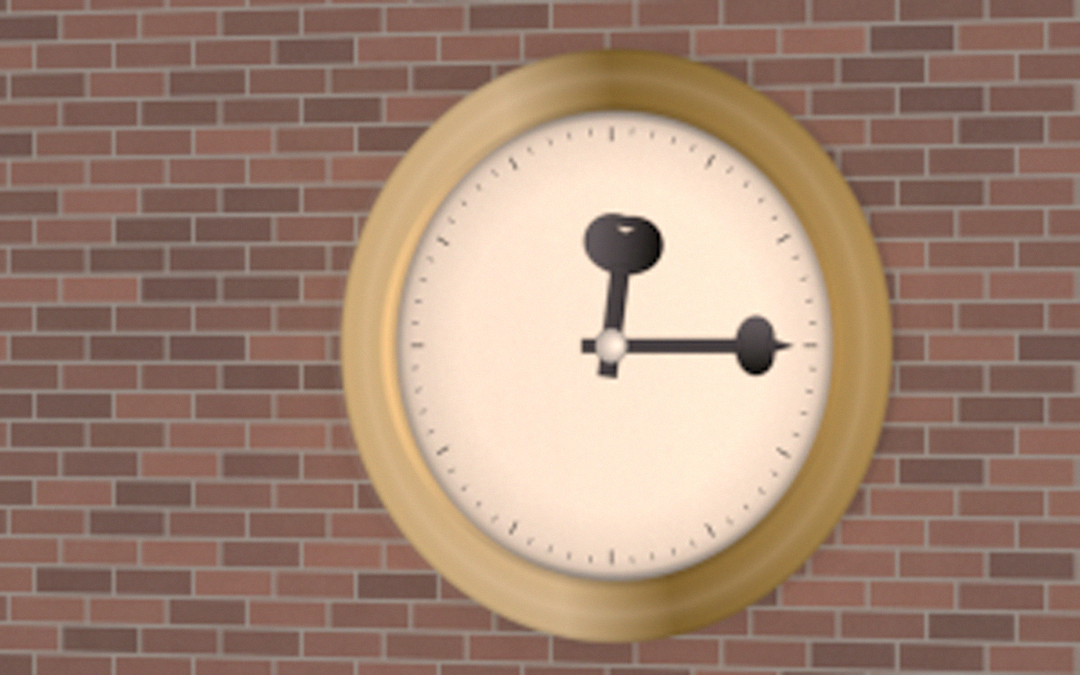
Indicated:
12 h 15 min
